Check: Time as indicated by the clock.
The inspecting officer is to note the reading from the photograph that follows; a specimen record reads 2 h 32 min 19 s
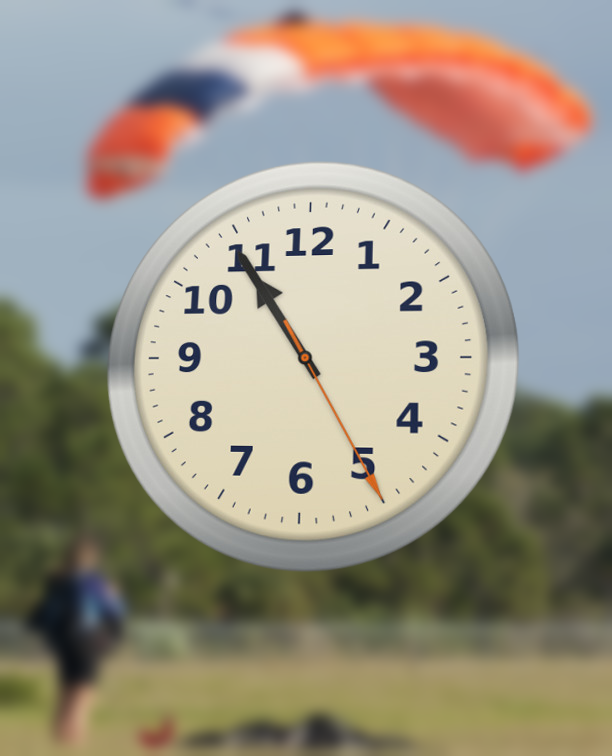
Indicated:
10 h 54 min 25 s
